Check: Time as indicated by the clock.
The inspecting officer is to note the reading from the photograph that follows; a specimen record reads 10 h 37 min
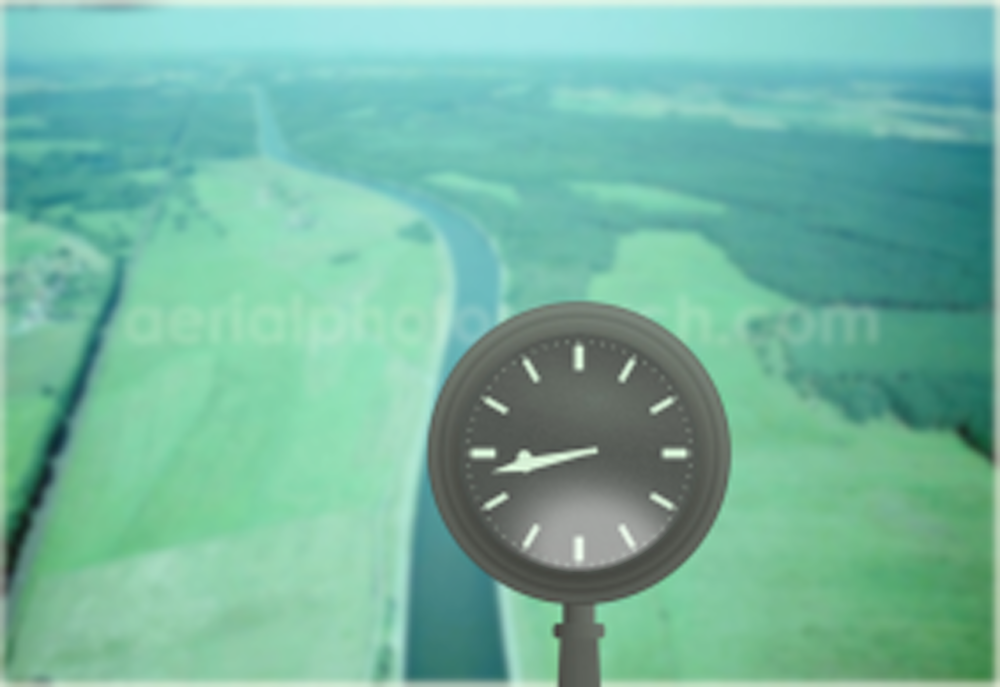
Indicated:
8 h 43 min
